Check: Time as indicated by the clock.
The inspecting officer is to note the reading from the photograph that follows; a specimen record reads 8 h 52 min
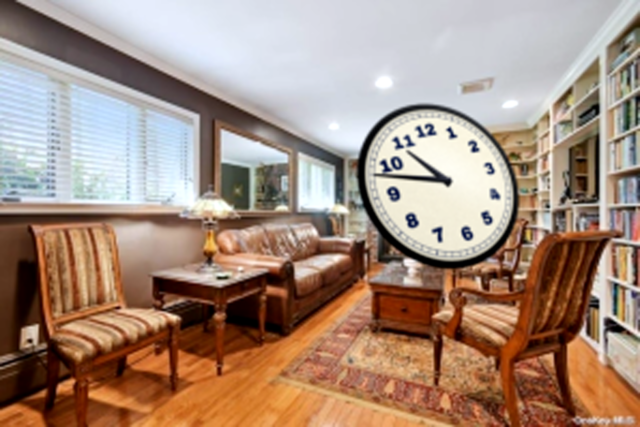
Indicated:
10 h 48 min
